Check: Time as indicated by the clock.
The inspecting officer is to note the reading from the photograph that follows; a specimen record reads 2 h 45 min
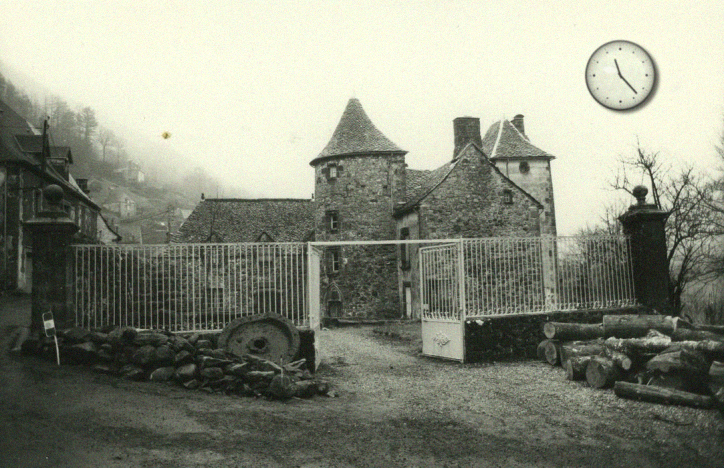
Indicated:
11 h 23 min
